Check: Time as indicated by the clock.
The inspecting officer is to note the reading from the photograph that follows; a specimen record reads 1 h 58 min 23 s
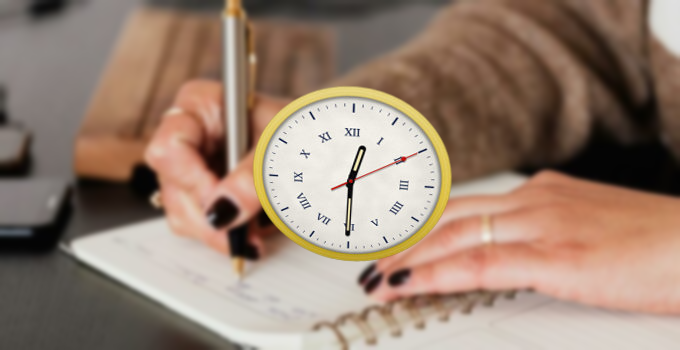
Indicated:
12 h 30 min 10 s
